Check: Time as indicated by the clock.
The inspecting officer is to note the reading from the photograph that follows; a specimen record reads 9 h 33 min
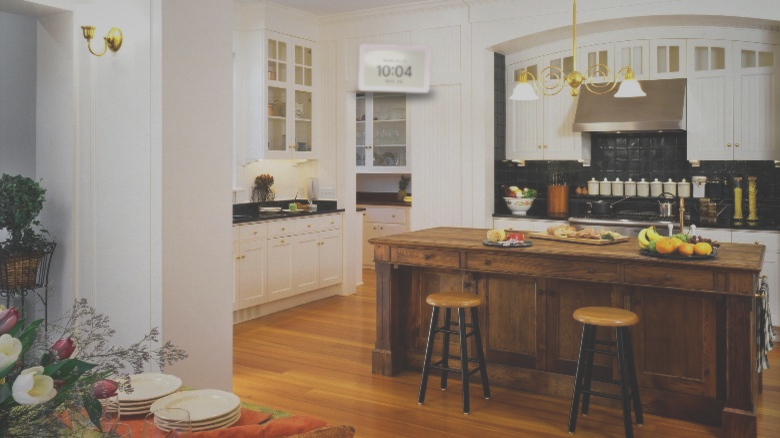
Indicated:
10 h 04 min
